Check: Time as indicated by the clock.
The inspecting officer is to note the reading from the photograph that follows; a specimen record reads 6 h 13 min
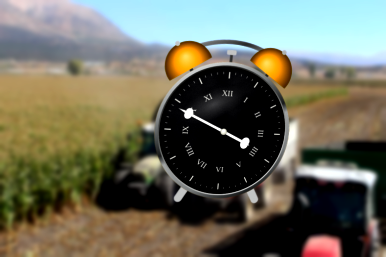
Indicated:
3 h 49 min
